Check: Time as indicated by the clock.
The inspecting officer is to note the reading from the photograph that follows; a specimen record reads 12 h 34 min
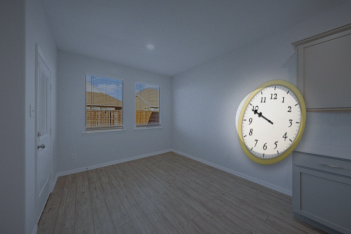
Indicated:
9 h 49 min
